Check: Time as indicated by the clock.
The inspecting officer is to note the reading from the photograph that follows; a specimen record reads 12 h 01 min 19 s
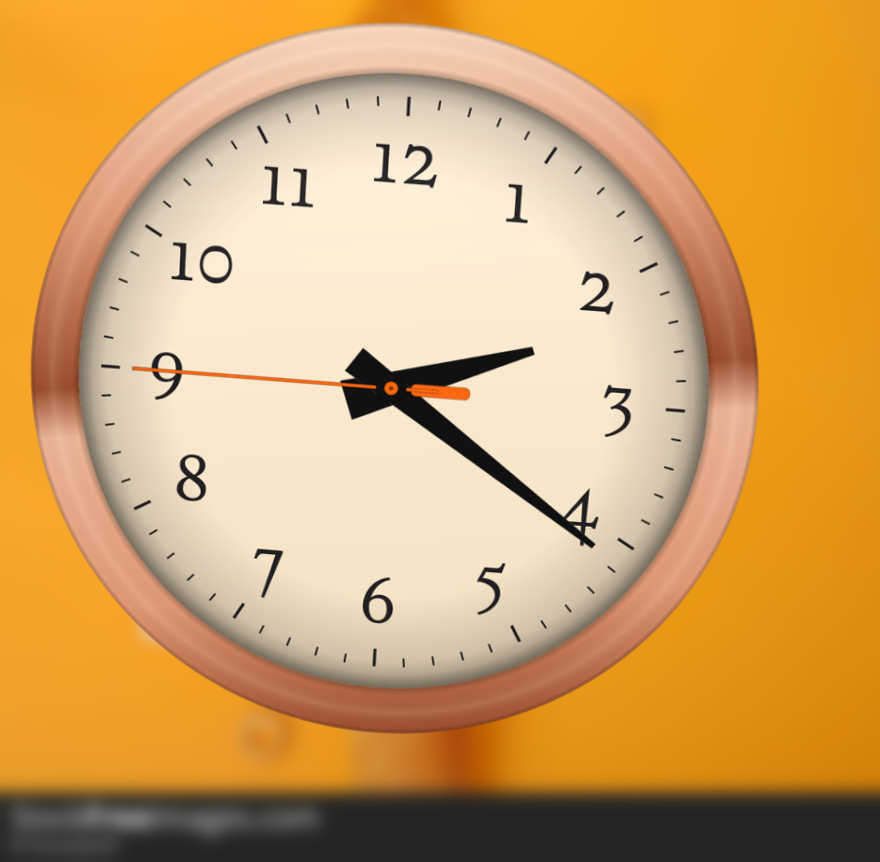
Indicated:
2 h 20 min 45 s
